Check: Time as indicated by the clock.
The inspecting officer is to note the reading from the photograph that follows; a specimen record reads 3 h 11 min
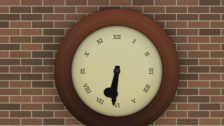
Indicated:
6 h 31 min
